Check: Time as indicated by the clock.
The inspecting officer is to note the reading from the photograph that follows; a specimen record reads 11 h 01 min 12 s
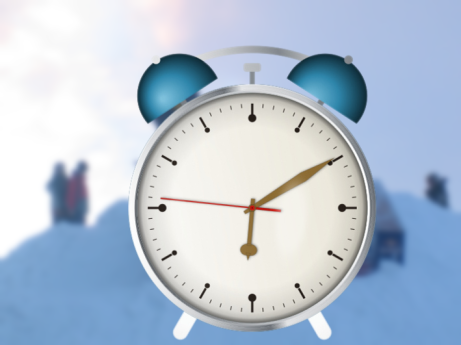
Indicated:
6 h 09 min 46 s
